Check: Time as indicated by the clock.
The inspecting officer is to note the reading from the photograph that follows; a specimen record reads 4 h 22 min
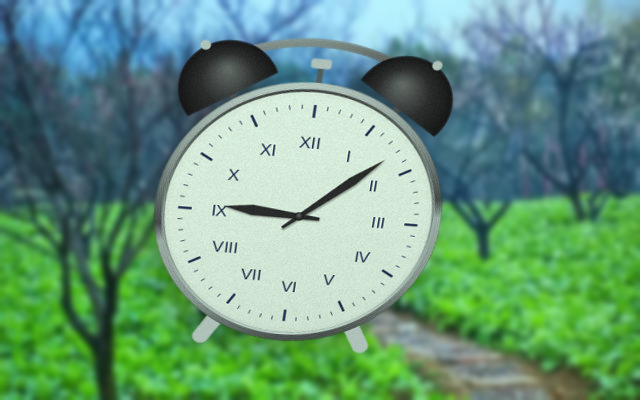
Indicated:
9 h 08 min
